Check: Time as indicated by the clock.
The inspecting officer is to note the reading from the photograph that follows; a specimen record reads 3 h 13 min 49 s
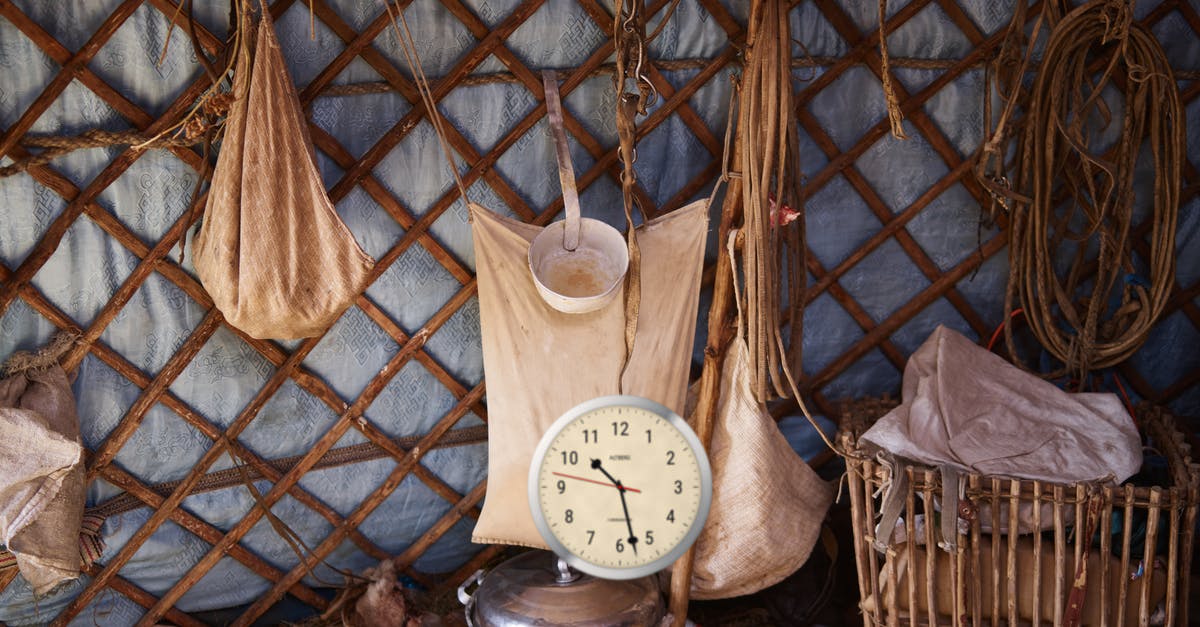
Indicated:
10 h 27 min 47 s
